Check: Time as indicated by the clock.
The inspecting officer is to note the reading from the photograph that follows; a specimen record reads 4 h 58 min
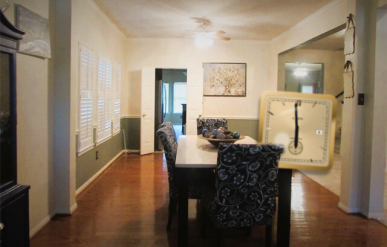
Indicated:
5 h 59 min
